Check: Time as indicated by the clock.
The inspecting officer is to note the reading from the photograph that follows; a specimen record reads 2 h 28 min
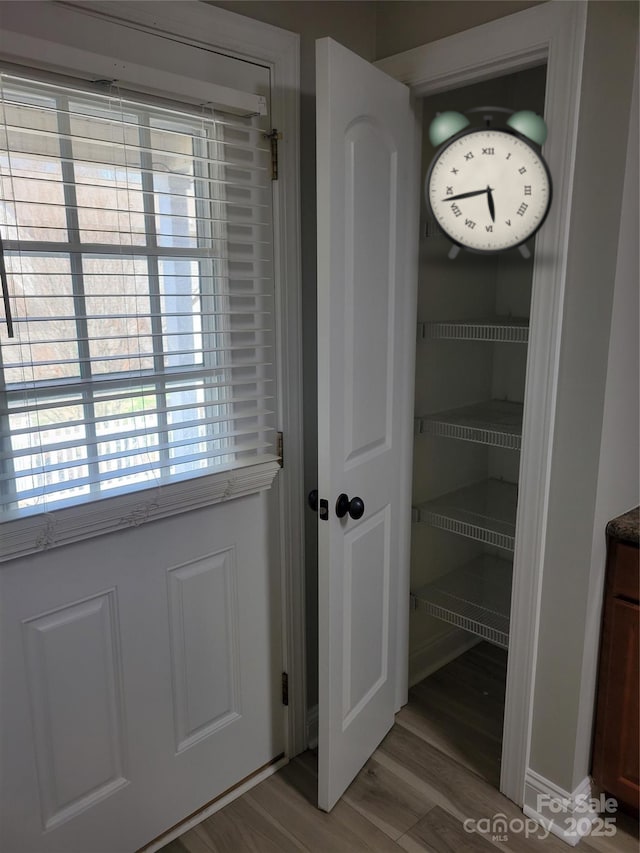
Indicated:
5 h 43 min
